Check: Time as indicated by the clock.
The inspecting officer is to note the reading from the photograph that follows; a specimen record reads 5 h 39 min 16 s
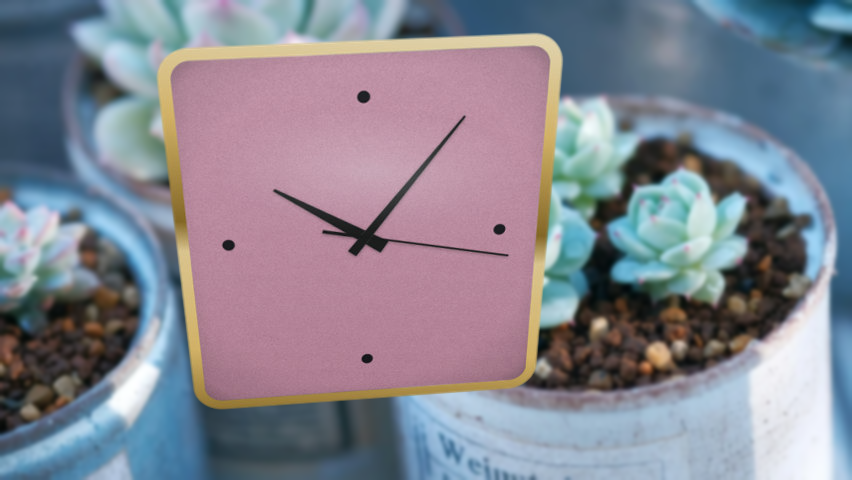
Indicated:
10 h 06 min 17 s
